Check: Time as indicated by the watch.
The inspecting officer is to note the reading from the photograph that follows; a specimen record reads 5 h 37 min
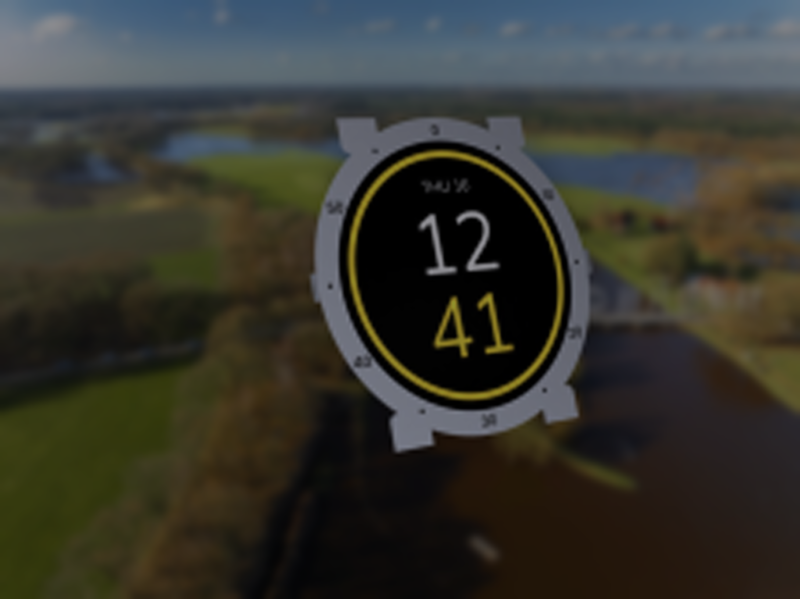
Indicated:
12 h 41 min
